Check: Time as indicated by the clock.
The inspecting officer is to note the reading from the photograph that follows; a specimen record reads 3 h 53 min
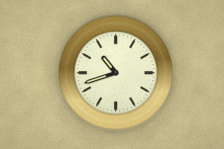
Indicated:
10 h 42 min
